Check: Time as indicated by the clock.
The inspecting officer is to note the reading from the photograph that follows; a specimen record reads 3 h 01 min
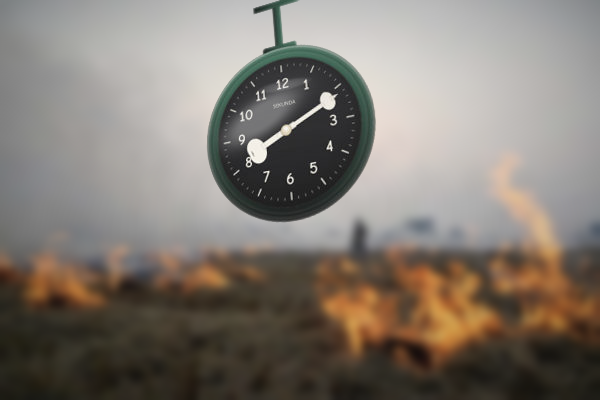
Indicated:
8 h 11 min
